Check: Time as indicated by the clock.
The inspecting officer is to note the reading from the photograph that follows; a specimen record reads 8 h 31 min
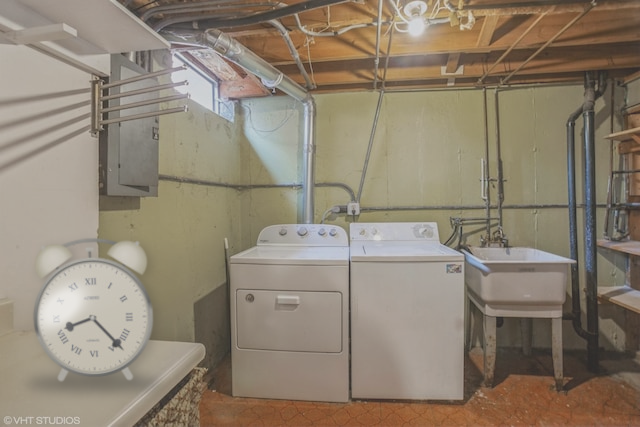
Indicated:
8 h 23 min
